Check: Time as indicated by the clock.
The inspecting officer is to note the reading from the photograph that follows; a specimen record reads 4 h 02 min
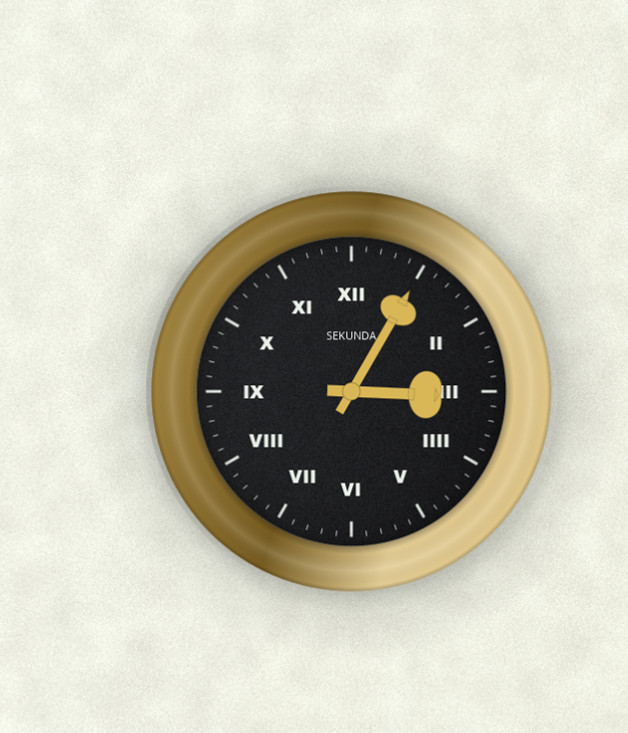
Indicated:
3 h 05 min
